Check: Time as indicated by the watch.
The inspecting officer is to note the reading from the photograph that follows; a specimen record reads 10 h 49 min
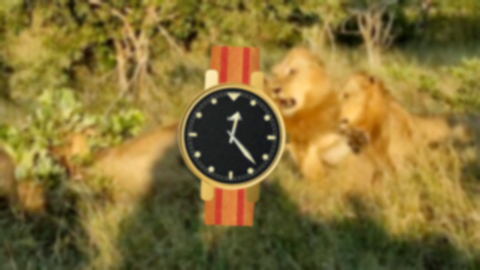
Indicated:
12 h 23 min
